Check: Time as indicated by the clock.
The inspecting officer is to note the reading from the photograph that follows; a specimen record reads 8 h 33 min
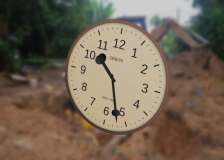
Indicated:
10 h 27 min
